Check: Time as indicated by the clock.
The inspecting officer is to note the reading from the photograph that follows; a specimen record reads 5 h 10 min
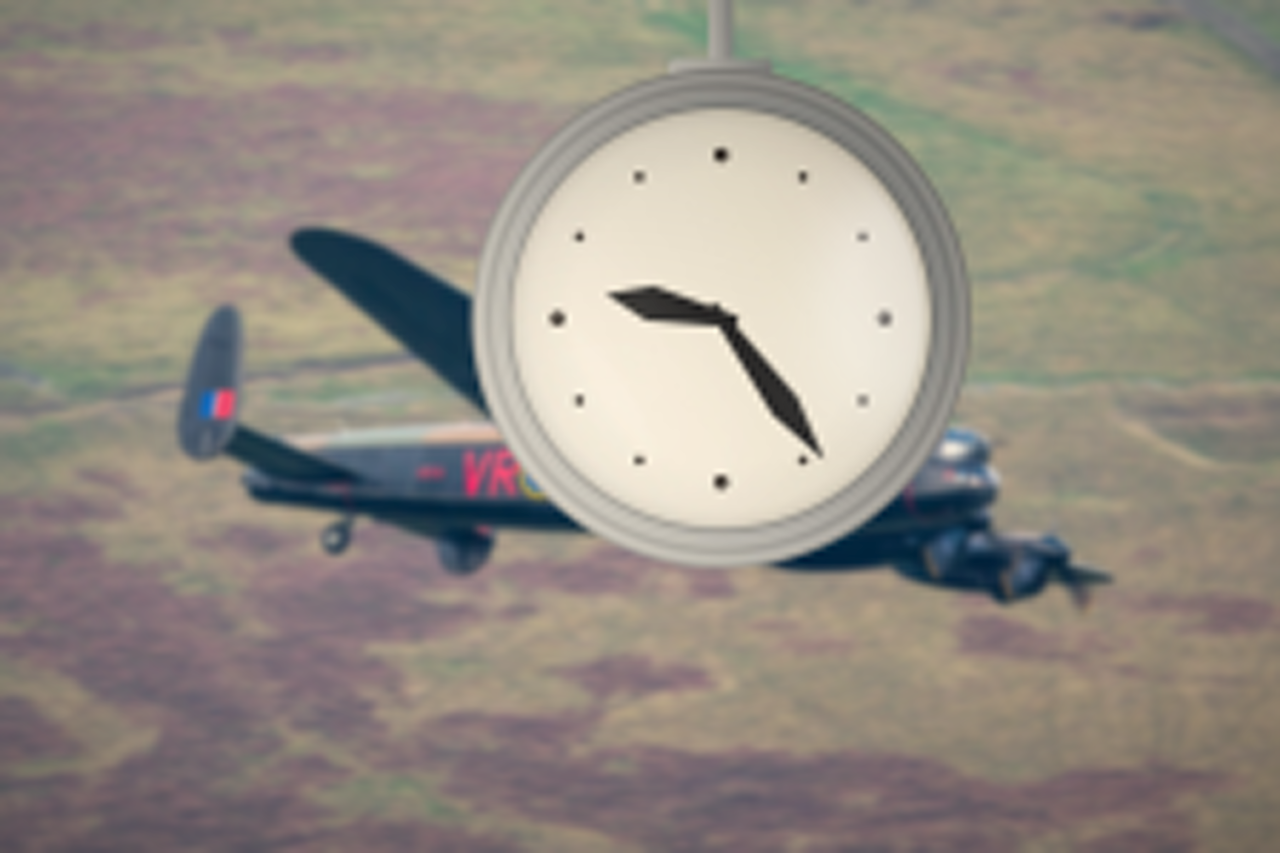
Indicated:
9 h 24 min
